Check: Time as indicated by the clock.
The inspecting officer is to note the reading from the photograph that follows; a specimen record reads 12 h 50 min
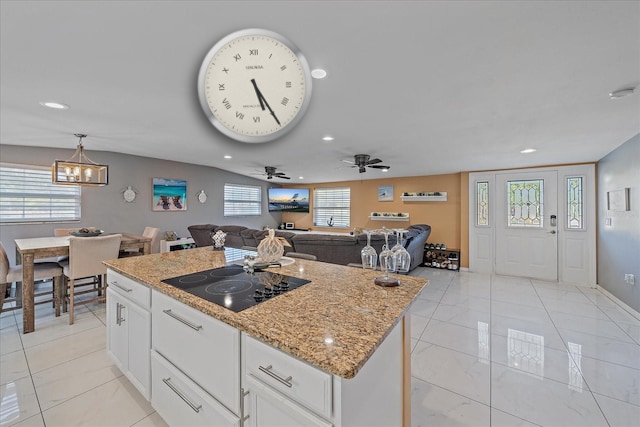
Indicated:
5 h 25 min
